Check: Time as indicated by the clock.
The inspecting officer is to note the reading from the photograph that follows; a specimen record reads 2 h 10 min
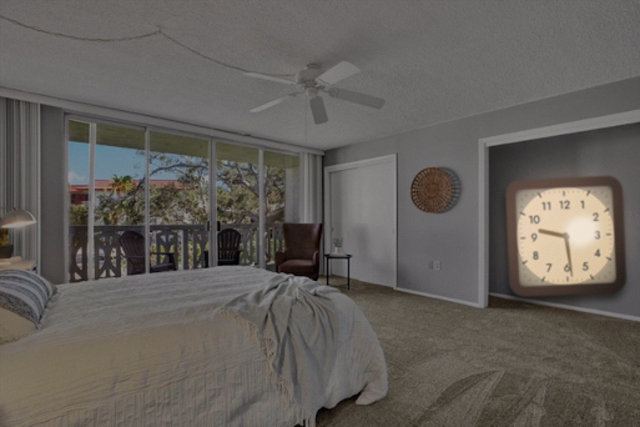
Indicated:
9 h 29 min
